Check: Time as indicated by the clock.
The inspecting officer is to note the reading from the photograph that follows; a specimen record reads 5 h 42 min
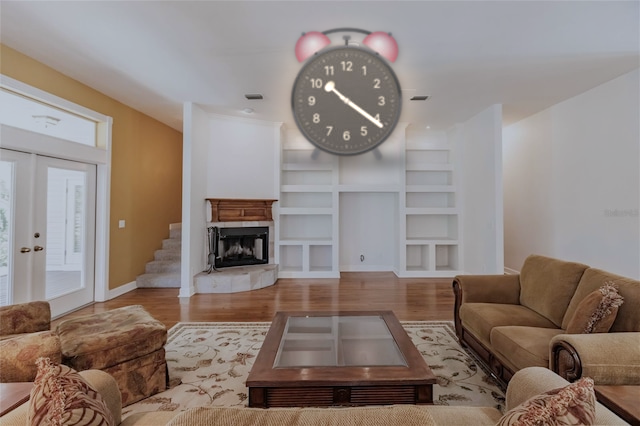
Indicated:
10 h 21 min
